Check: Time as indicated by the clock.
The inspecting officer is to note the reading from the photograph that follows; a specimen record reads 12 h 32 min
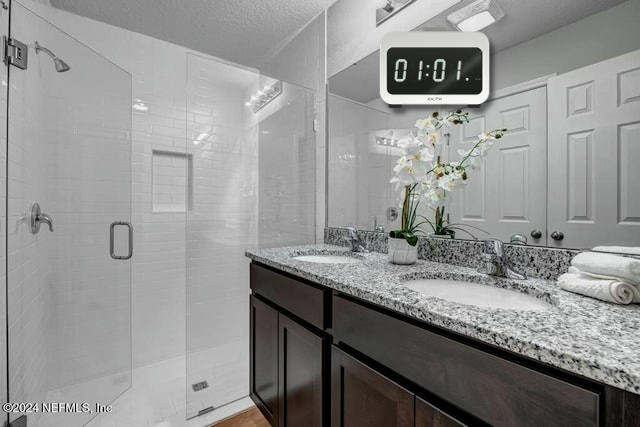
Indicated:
1 h 01 min
